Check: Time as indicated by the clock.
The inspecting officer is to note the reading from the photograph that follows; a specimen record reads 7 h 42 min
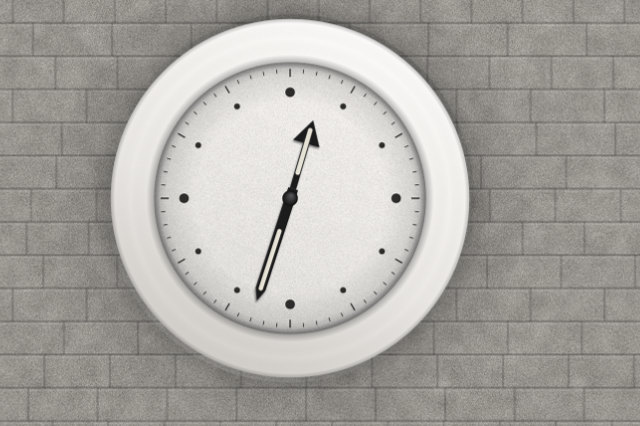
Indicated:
12 h 33 min
